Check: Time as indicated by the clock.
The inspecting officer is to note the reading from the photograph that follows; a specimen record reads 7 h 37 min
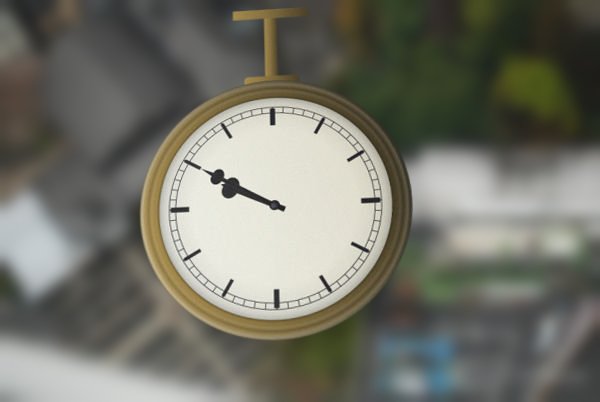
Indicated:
9 h 50 min
